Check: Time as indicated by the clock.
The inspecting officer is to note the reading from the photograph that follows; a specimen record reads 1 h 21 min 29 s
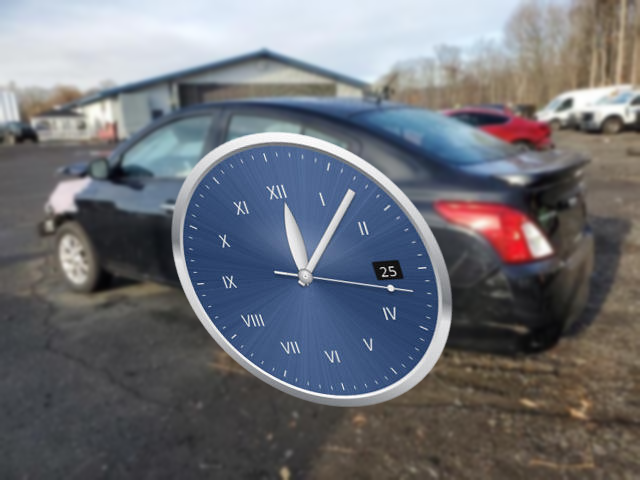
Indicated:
12 h 07 min 17 s
